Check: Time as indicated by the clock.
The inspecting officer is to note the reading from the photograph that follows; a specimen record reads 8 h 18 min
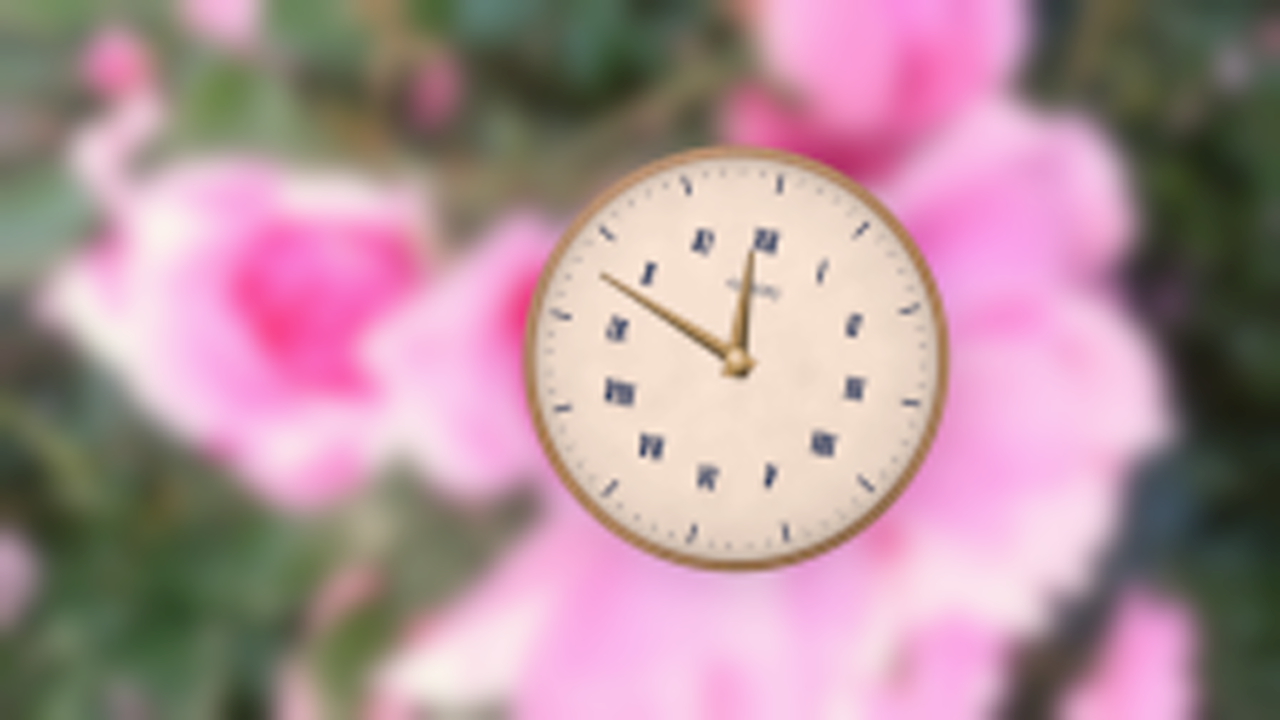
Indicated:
11 h 48 min
